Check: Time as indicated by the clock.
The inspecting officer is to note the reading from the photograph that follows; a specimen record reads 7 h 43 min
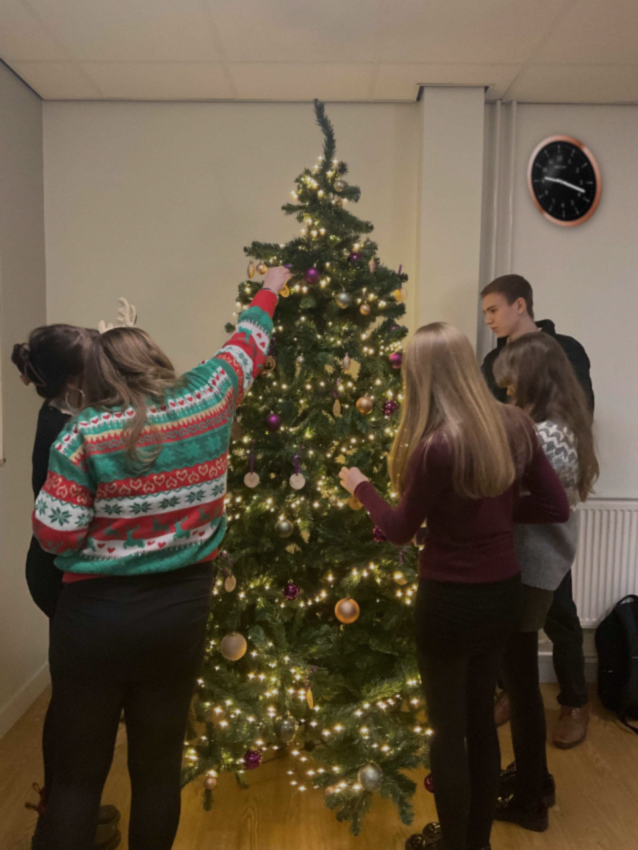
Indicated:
9 h 18 min
